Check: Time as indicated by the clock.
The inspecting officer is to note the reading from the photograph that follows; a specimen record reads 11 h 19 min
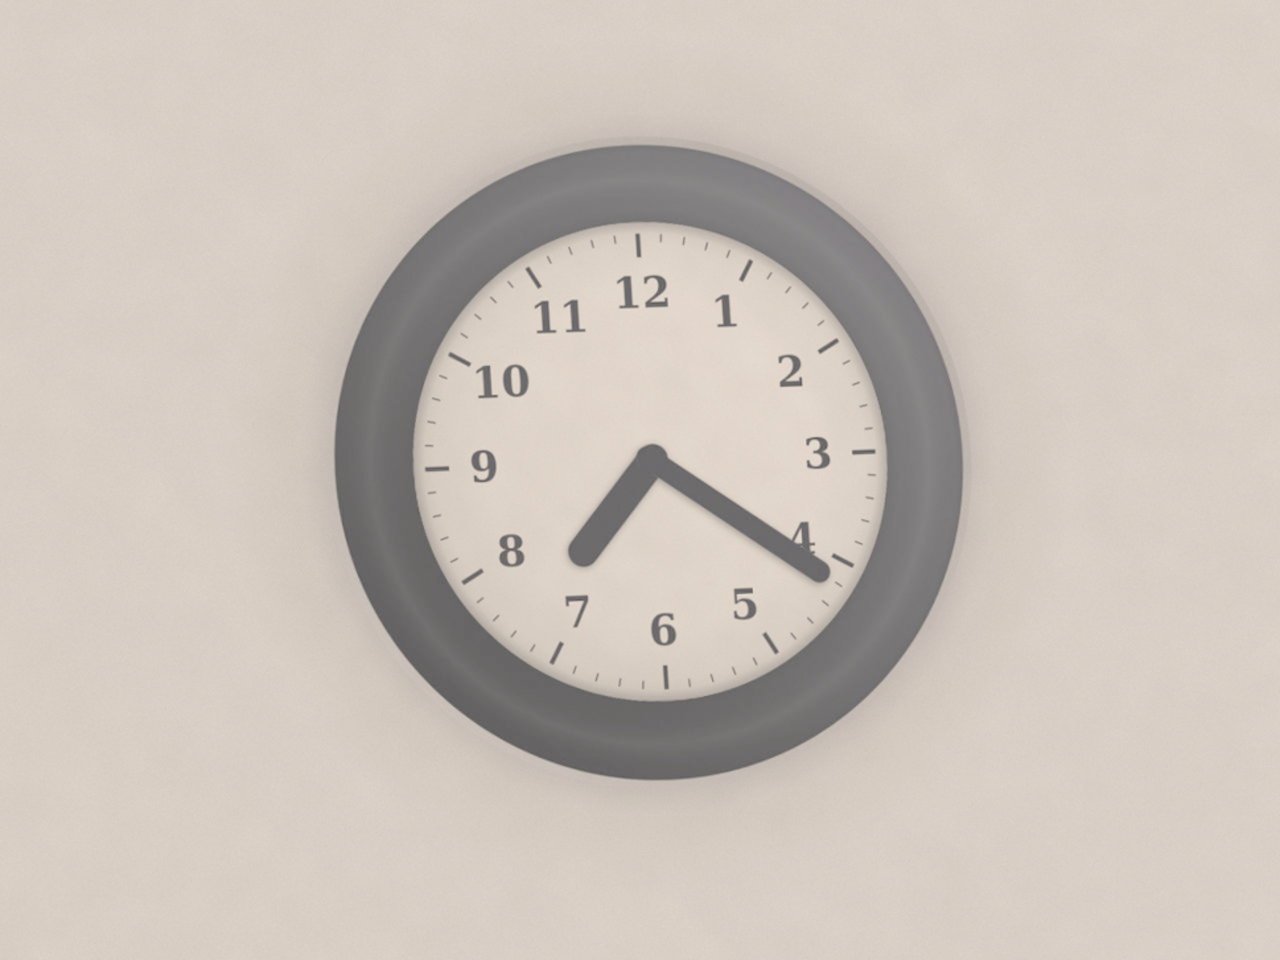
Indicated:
7 h 21 min
